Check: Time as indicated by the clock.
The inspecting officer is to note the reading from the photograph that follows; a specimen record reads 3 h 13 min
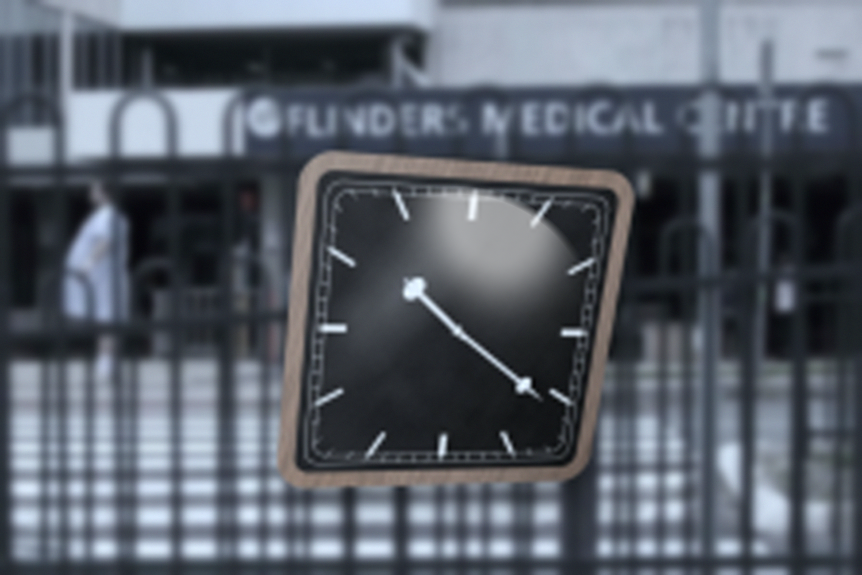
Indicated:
10 h 21 min
